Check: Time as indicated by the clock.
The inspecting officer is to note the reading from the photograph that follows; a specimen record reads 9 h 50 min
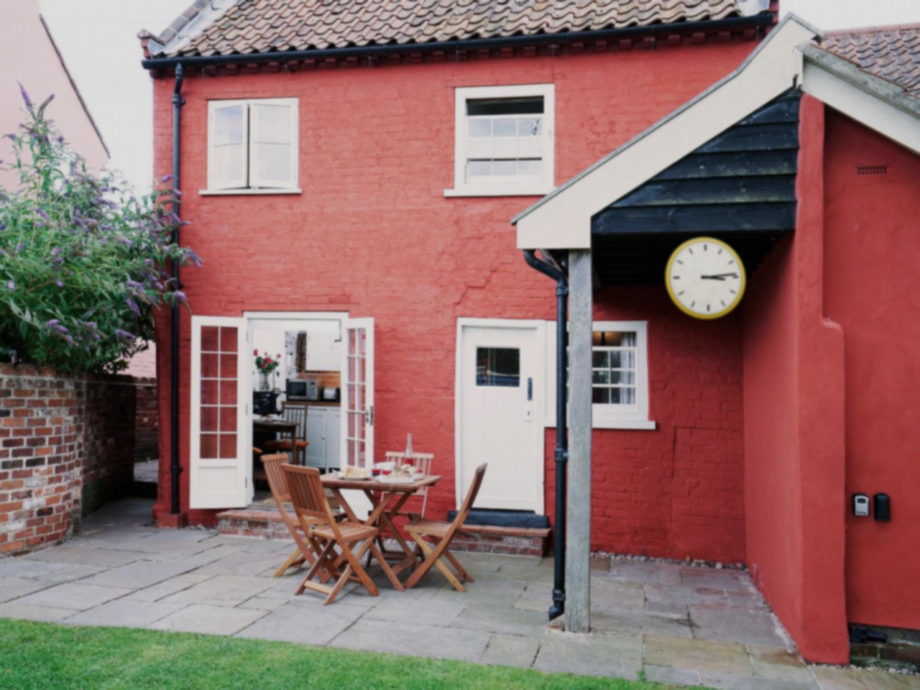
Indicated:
3 h 14 min
